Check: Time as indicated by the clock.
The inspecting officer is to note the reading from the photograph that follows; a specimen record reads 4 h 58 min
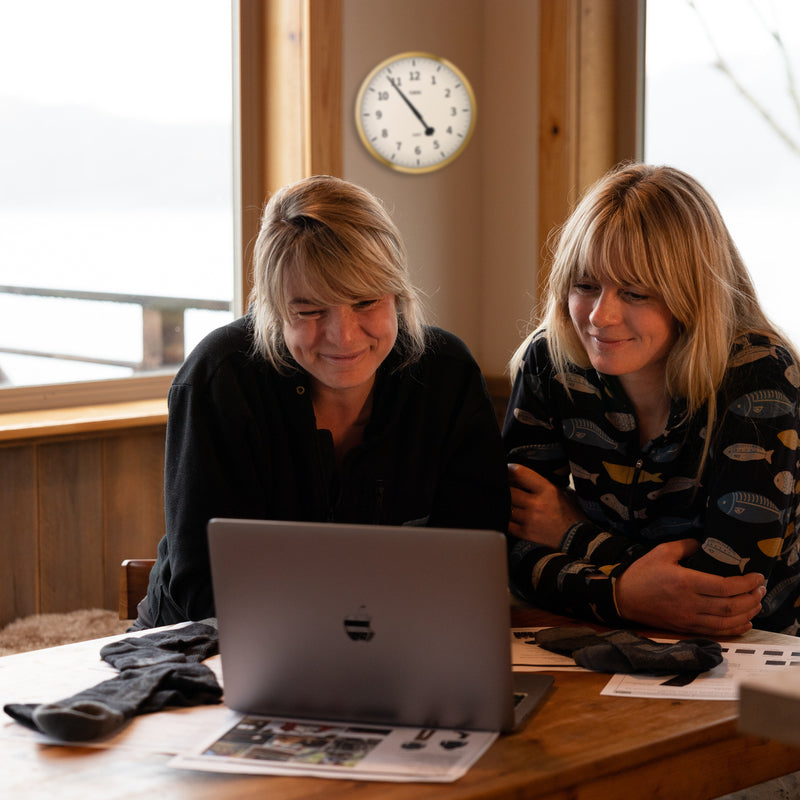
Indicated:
4 h 54 min
